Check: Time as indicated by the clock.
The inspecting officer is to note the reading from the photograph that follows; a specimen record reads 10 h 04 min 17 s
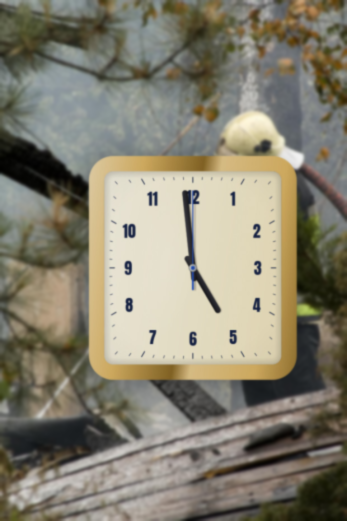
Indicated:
4 h 59 min 00 s
